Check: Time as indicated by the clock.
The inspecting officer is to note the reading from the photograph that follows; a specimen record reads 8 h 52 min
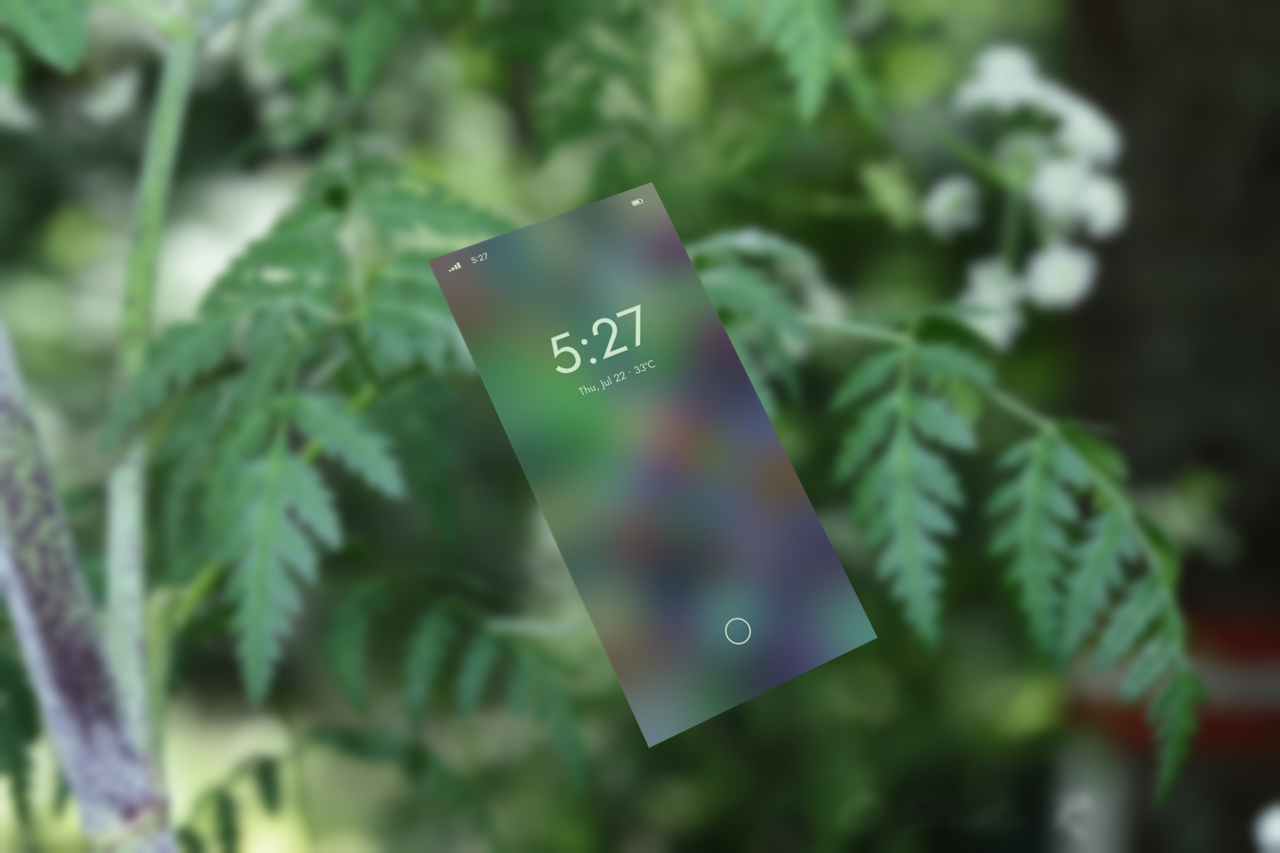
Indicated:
5 h 27 min
